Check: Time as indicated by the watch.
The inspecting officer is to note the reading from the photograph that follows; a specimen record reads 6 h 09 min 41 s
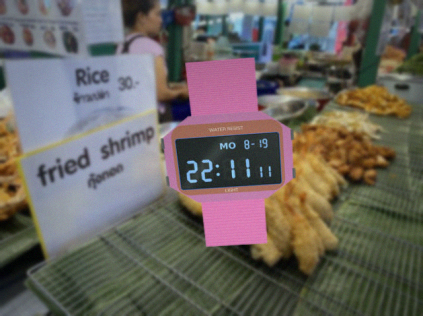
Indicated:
22 h 11 min 11 s
